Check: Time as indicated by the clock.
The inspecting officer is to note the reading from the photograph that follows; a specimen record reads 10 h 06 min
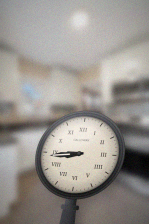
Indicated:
8 h 44 min
